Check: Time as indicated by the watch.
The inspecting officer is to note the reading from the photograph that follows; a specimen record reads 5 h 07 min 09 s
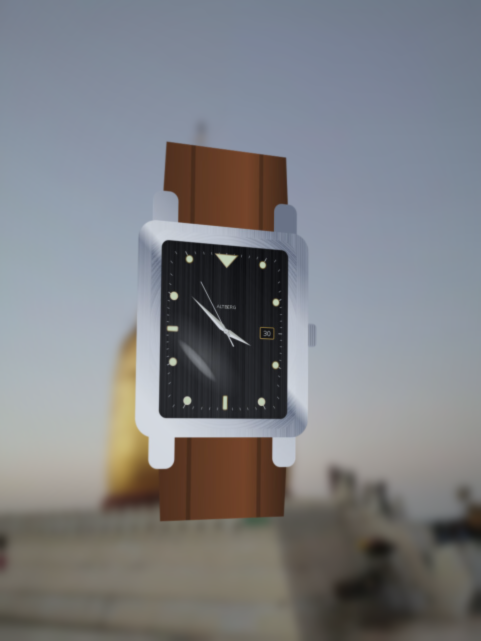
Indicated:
3 h 51 min 55 s
